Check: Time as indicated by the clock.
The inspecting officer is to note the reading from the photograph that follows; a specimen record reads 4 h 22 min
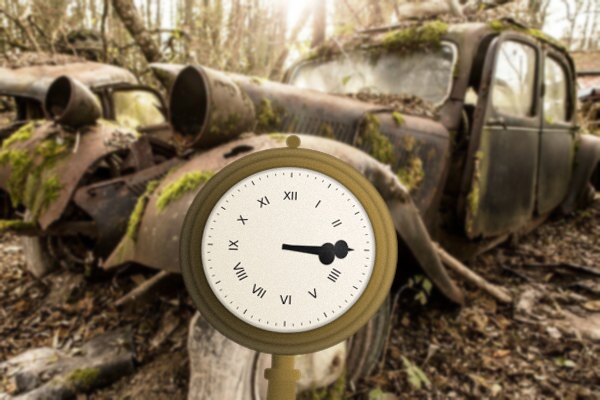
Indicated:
3 h 15 min
